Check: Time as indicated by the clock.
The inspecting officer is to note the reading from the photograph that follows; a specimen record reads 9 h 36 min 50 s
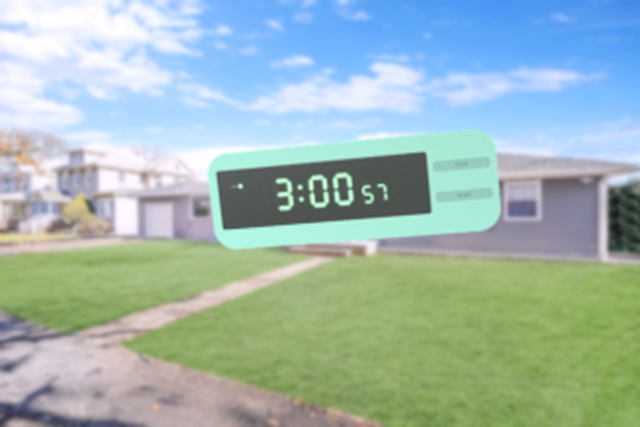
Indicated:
3 h 00 min 57 s
